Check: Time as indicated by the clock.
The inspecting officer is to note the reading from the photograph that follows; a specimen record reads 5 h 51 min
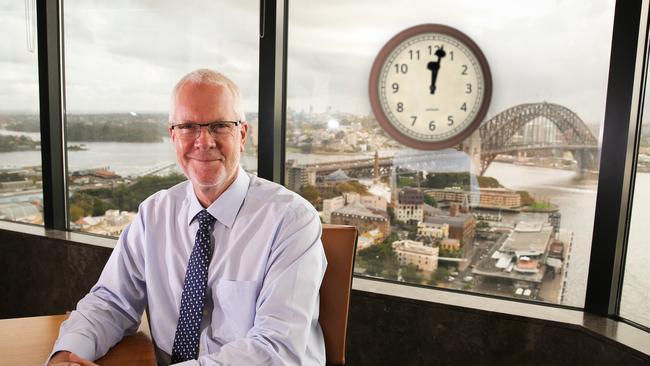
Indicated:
12 h 02 min
